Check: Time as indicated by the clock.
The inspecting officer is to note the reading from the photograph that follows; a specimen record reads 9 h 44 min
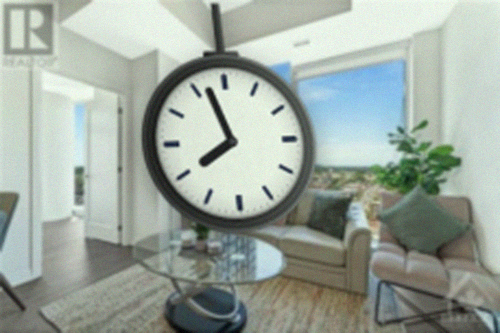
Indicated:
7 h 57 min
